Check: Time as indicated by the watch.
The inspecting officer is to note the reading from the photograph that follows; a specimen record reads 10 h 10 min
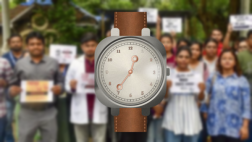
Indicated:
12 h 36 min
